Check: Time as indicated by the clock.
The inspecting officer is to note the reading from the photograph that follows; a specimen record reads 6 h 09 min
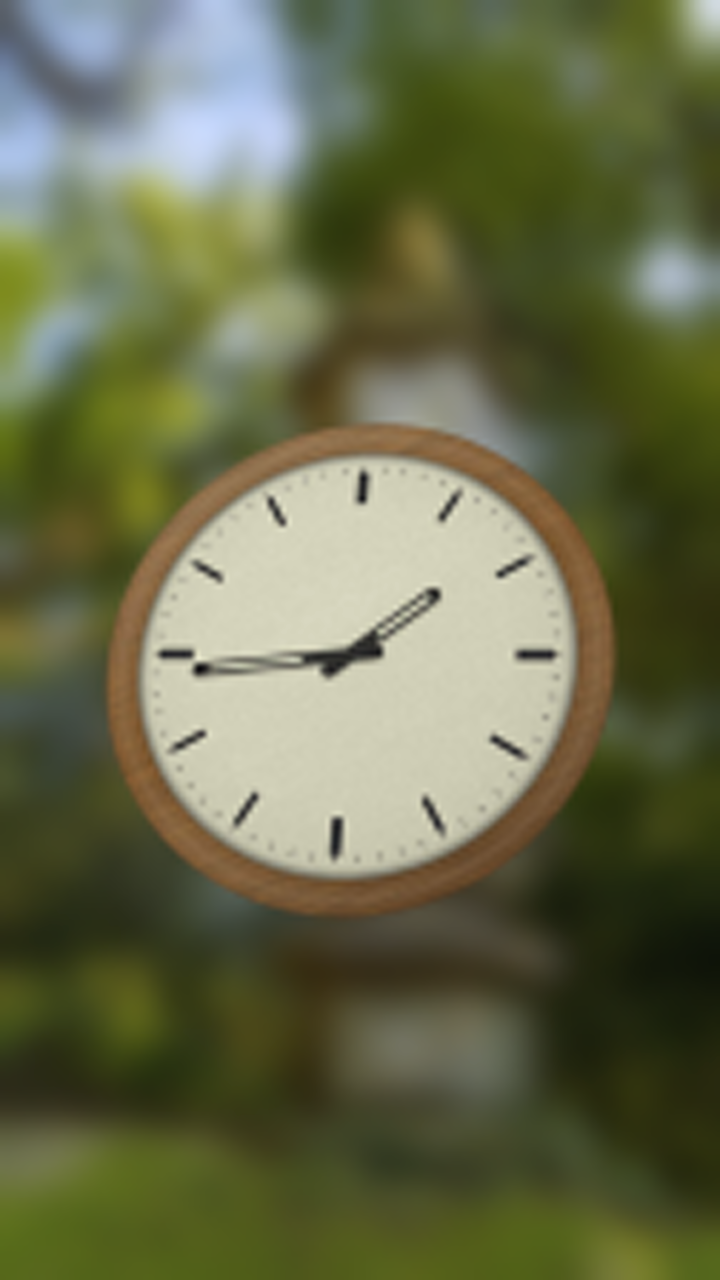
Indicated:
1 h 44 min
